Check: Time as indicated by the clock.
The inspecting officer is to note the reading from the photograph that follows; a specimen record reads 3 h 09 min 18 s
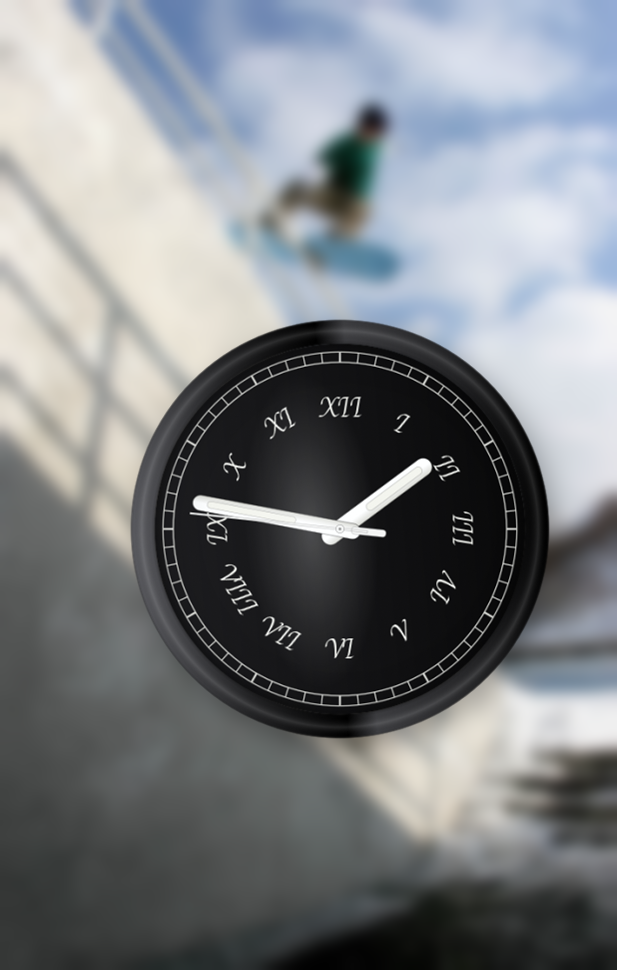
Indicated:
1 h 46 min 46 s
